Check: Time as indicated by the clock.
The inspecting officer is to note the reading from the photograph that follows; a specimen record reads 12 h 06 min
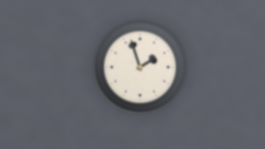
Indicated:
1 h 57 min
